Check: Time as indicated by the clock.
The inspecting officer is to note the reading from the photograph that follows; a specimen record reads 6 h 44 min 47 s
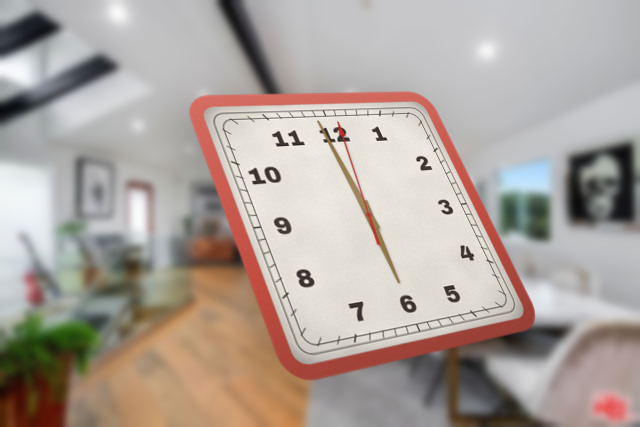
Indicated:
5 h 59 min 01 s
